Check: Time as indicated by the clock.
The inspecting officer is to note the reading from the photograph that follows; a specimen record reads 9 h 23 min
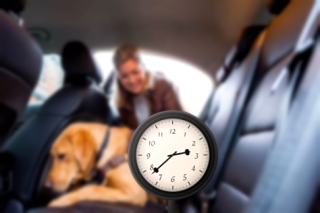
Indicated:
2 h 38 min
